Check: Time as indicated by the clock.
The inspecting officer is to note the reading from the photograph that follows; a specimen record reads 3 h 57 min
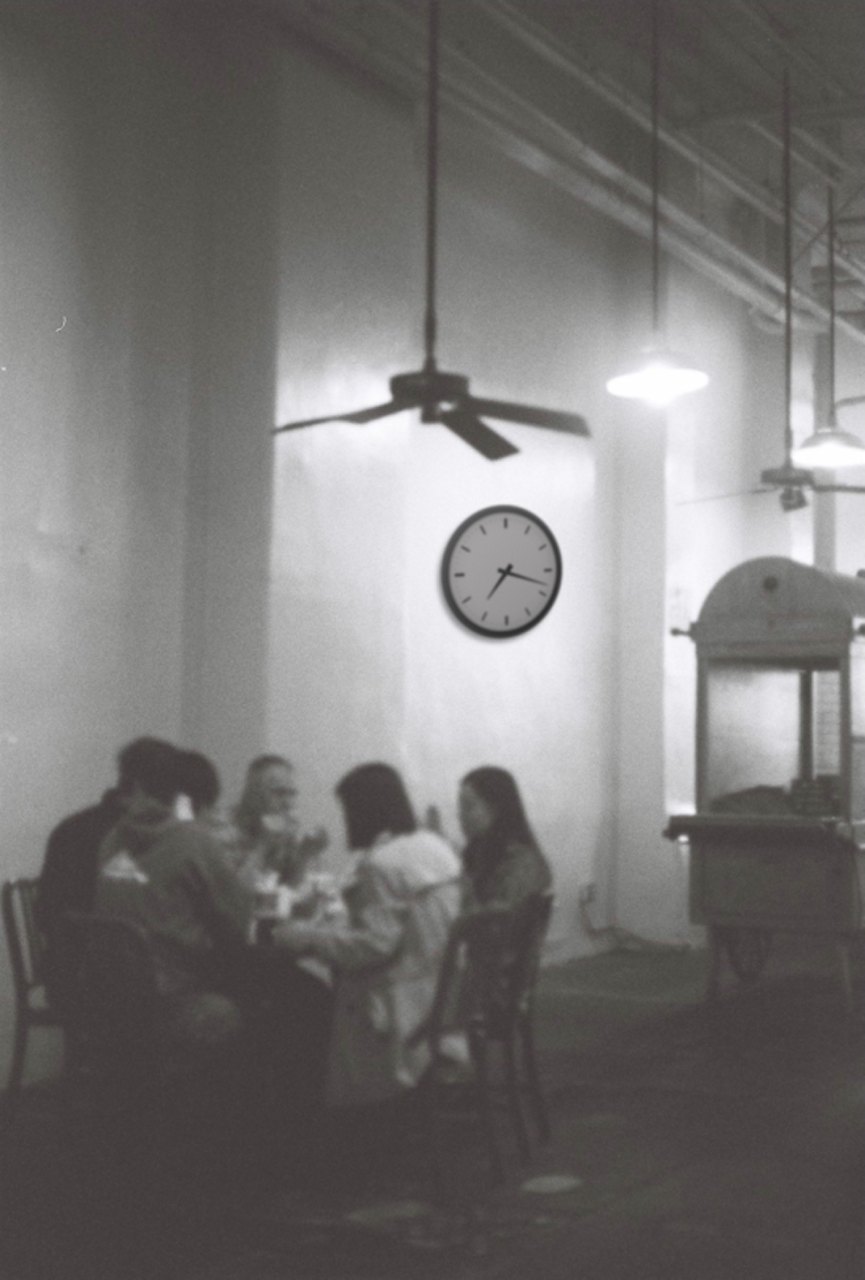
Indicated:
7 h 18 min
